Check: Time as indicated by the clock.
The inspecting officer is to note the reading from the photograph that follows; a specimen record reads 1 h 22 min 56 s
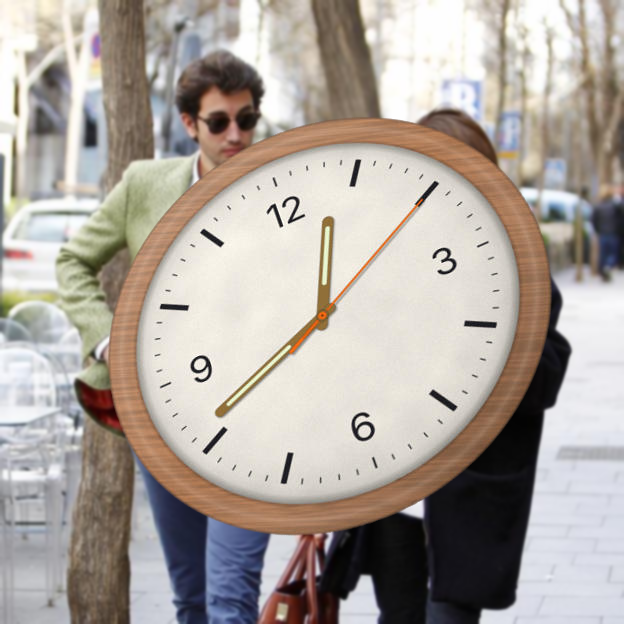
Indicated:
12 h 41 min 10 s
